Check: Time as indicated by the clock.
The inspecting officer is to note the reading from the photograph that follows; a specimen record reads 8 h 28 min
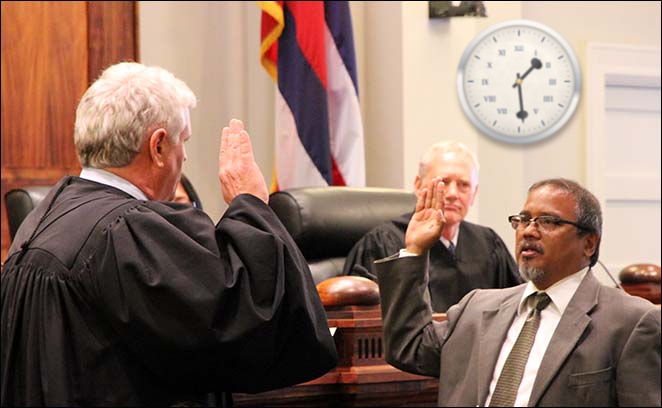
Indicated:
1 h 29 min
